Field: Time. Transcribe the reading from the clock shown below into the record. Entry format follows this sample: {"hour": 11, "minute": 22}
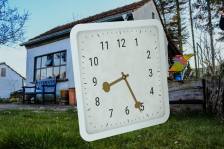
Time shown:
{"hour": 8, "minute": 26}
